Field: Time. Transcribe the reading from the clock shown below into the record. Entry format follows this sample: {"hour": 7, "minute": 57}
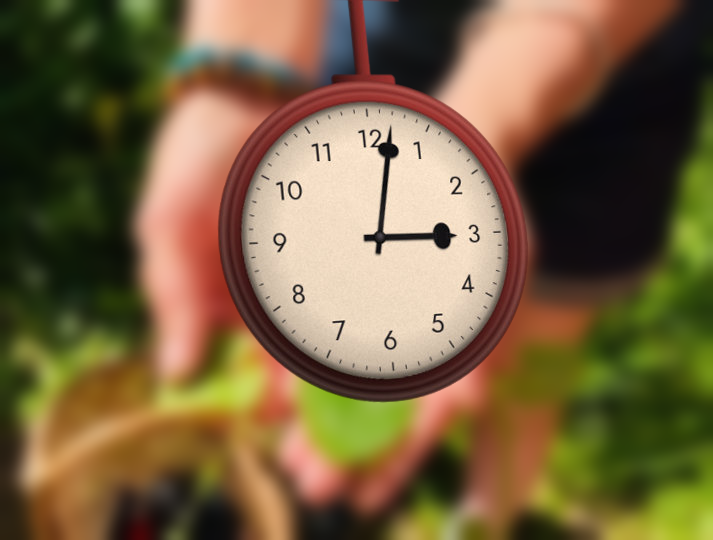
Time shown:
{"hour": 3, "minute": 2}
